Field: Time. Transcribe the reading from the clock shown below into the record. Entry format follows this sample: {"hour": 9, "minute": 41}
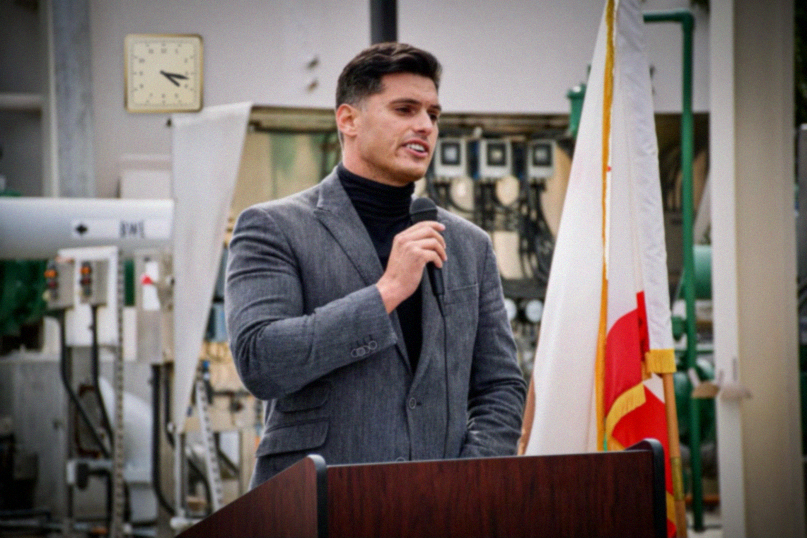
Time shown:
{"hour": 4, "minute": 17}
